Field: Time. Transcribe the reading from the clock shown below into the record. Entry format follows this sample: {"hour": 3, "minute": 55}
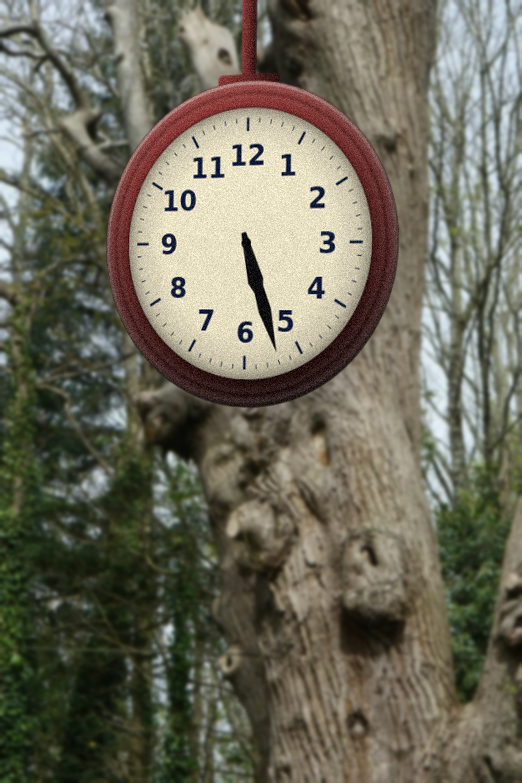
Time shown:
{"hour": 5, "minute": 27}
